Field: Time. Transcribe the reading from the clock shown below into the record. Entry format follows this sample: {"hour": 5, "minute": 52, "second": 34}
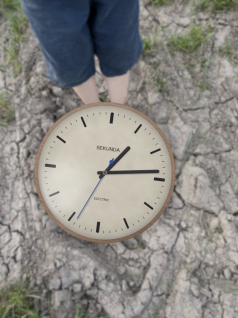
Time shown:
{"hour": 1, "minute": 13, "second": 34}
